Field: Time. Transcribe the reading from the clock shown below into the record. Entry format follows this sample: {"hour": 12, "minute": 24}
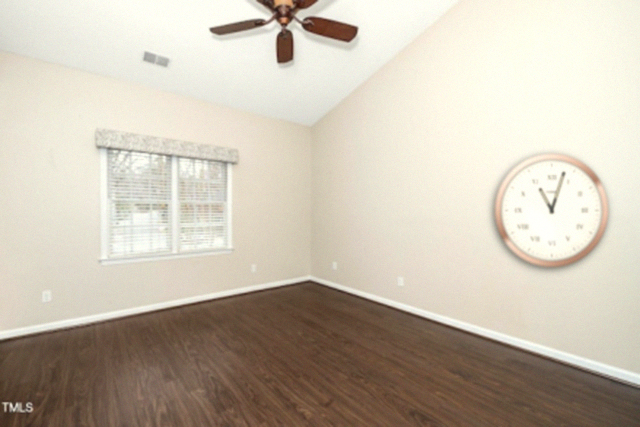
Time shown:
{"hour": 11, "minute": 3}
